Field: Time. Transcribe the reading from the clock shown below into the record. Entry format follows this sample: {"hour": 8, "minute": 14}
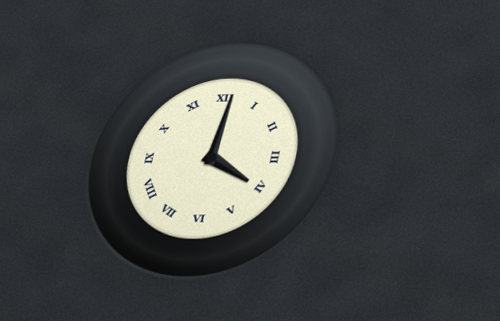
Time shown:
{"hour": 4, "minute": 1}
